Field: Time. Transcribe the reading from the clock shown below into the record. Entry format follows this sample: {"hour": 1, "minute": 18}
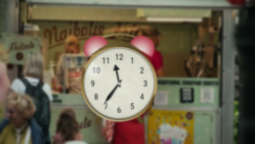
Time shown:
{"hour": 11, "minute": 36}
